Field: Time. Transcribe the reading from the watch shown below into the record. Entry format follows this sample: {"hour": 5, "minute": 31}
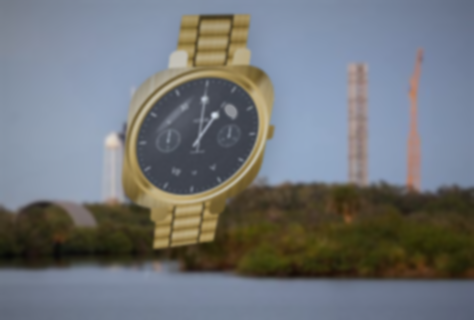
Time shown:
{"hour": 1, "minute": 0}
